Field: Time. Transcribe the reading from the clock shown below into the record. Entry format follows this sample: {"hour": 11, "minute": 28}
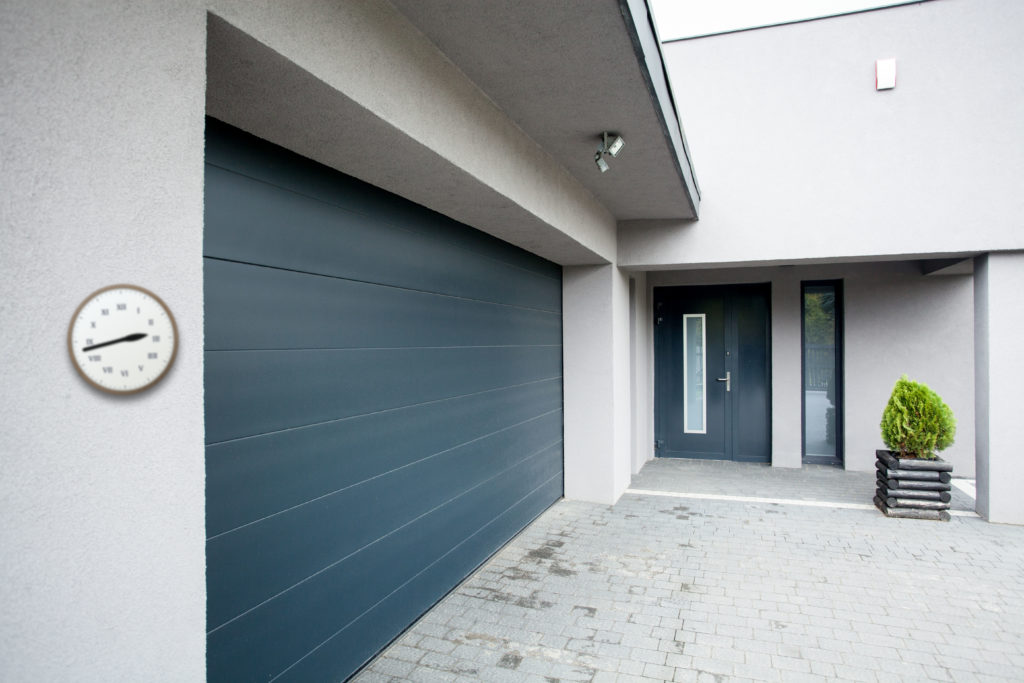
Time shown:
{"hour": 2, "minute": 43}
